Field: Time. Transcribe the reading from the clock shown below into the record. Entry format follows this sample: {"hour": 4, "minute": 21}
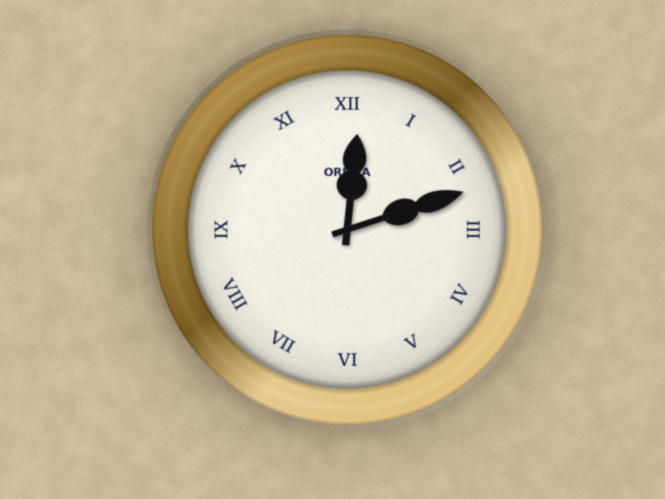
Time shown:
{"hour": 12, "minute": 12}
